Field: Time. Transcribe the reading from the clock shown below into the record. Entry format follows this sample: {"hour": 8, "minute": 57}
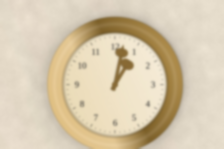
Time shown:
{"hour": 1, "minute": 2}
